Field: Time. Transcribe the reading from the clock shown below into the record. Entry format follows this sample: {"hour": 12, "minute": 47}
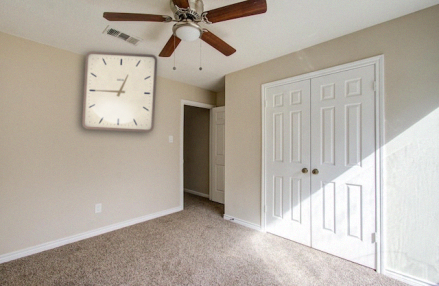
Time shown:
{"hour": 12, "minute": 45}
